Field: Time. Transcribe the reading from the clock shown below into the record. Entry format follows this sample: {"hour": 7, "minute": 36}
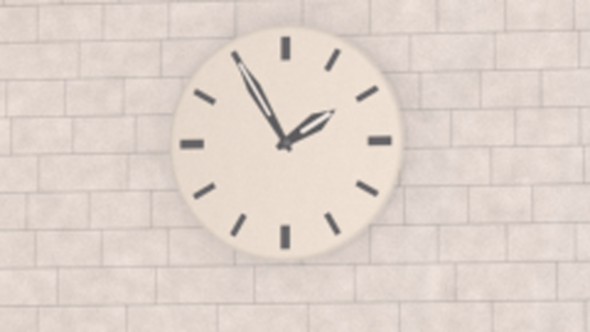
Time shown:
{"hour": 1, "minute": 55}
